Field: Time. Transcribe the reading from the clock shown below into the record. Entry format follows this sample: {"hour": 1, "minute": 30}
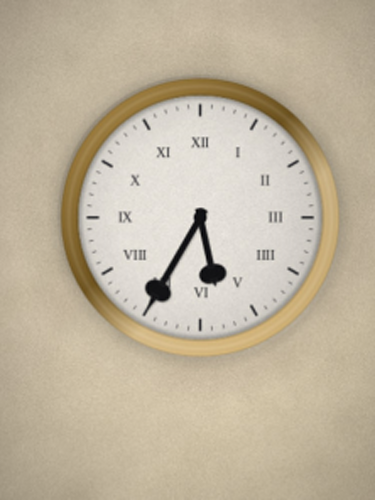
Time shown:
{"hour": 5, "minute": 35}
